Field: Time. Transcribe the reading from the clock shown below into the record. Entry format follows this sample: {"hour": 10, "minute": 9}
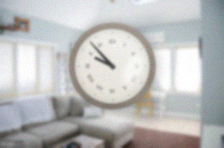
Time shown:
{"hour": 9, "minute": 53}
